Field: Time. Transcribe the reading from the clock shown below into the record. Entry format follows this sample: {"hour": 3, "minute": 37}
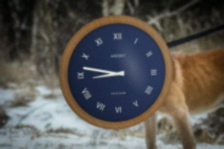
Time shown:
{"hour": 8, "minute": 47}
